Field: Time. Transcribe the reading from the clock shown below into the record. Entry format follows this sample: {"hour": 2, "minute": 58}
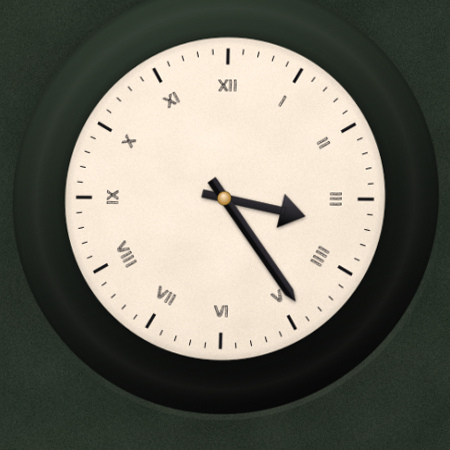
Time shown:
{"hour": 3, "minute": 24}
